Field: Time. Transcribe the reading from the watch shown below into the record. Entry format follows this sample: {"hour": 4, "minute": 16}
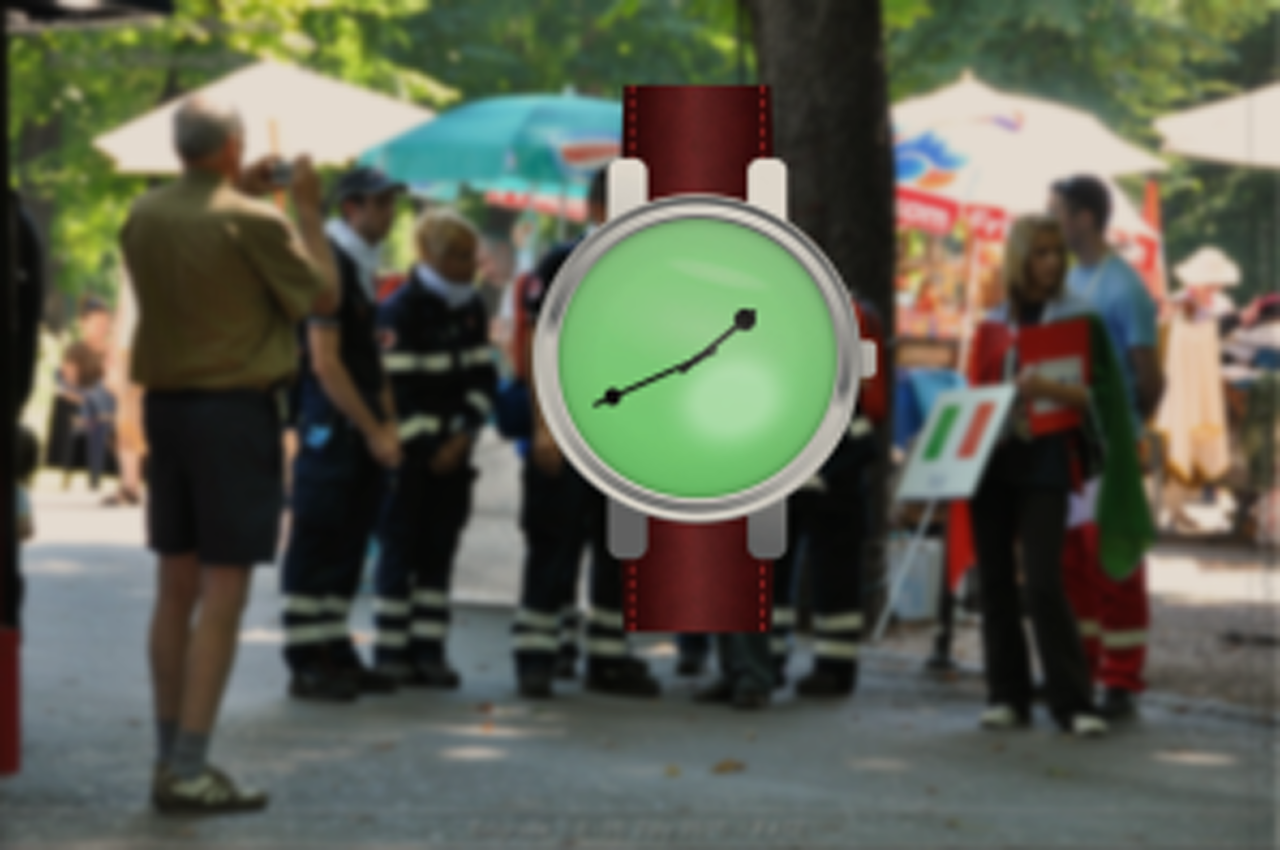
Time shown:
{"hour": 1, "minute": 41}
